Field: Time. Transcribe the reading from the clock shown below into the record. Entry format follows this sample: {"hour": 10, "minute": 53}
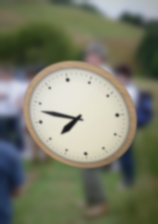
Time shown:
{"hour": 7, "minute": 48}
